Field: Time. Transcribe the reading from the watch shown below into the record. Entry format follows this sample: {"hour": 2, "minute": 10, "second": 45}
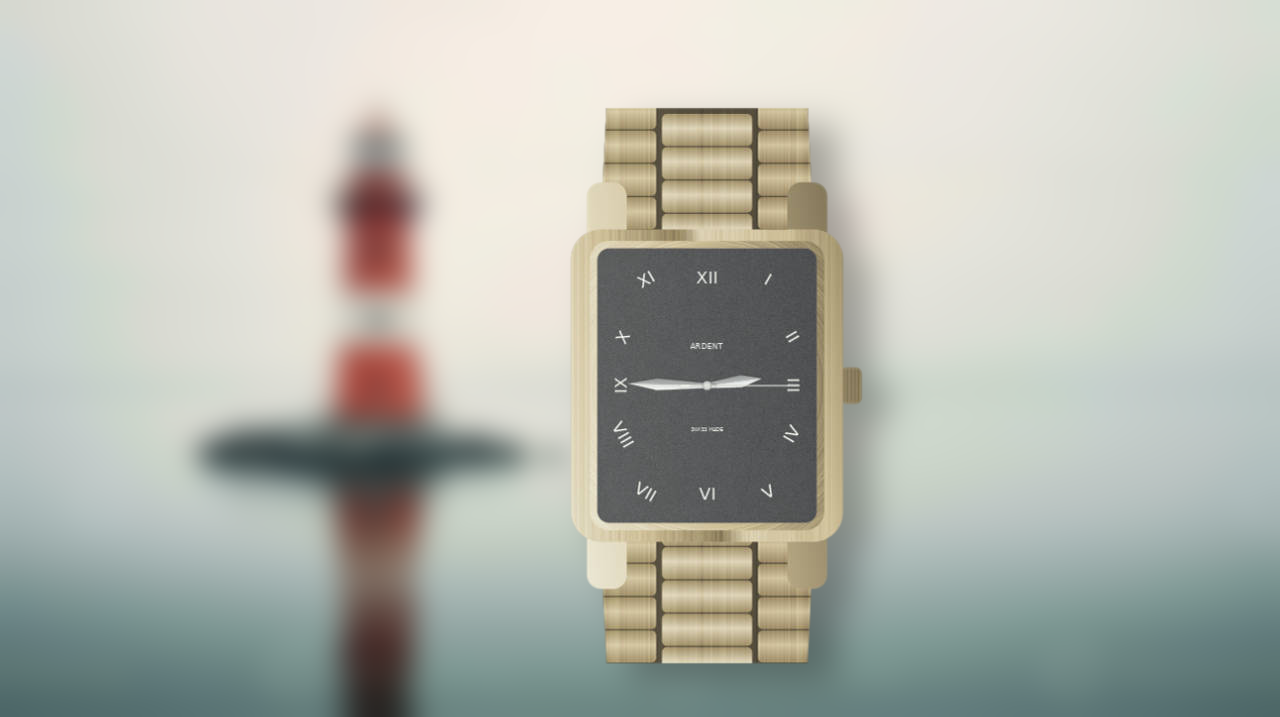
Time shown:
{"hour": 2, "minute": 45, "second": 15}
